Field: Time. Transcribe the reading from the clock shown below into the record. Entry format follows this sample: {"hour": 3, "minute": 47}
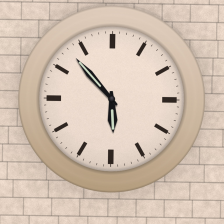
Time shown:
{"hour": 5, "minute": 53}
